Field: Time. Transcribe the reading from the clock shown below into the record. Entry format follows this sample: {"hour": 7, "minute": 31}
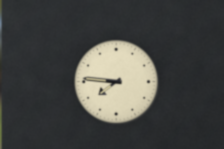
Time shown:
{"hour": 7, "minute": 46}
